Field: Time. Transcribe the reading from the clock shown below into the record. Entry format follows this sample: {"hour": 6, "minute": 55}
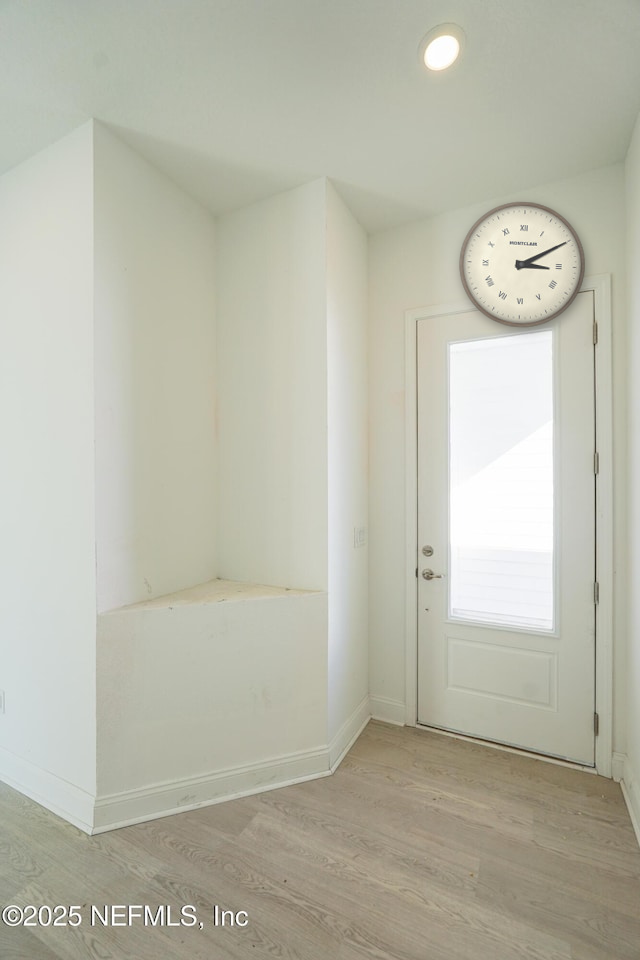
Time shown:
{"hour": 3, "minute": 10}
